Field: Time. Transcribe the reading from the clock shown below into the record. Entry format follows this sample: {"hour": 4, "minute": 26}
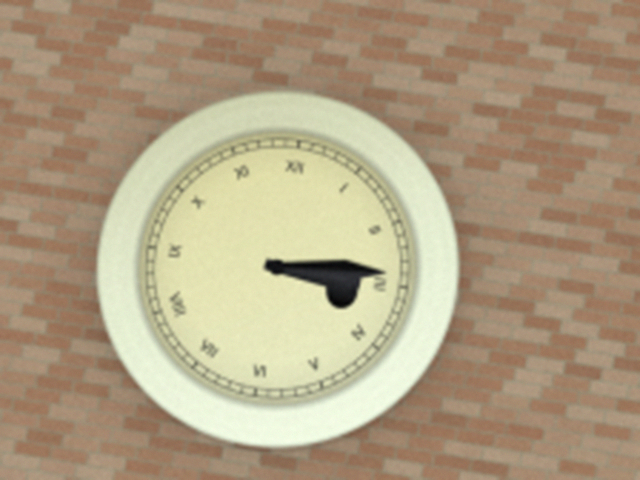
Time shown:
{"hour": 3, "minute": 14}
